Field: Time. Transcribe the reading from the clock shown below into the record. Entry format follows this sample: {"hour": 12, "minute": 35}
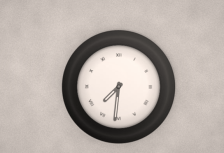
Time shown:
{"hour": 7, "minute": 31}
